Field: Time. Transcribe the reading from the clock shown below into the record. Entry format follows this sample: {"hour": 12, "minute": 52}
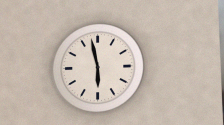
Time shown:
{"hour": 5, "minute": 58}
